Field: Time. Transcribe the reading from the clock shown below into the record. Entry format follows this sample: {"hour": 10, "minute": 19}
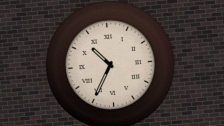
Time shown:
{"hour": 10, "minute": 35}
